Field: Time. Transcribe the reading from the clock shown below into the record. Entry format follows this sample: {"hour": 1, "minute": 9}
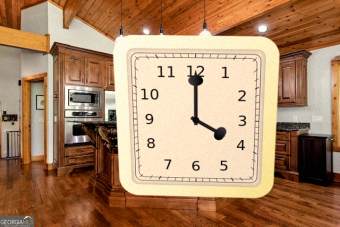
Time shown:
{"hour": 4, "minute": 0}
